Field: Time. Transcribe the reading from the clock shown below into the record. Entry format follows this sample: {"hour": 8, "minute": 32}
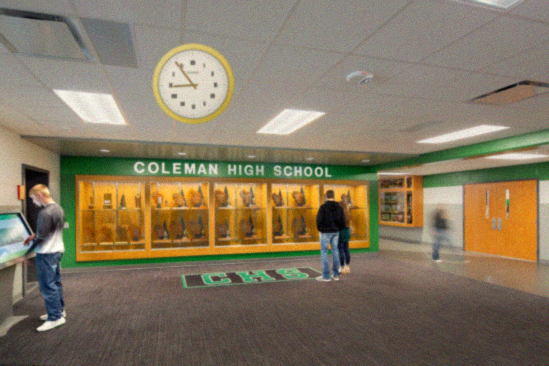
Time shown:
{"hour": 8, "minute": 54}
